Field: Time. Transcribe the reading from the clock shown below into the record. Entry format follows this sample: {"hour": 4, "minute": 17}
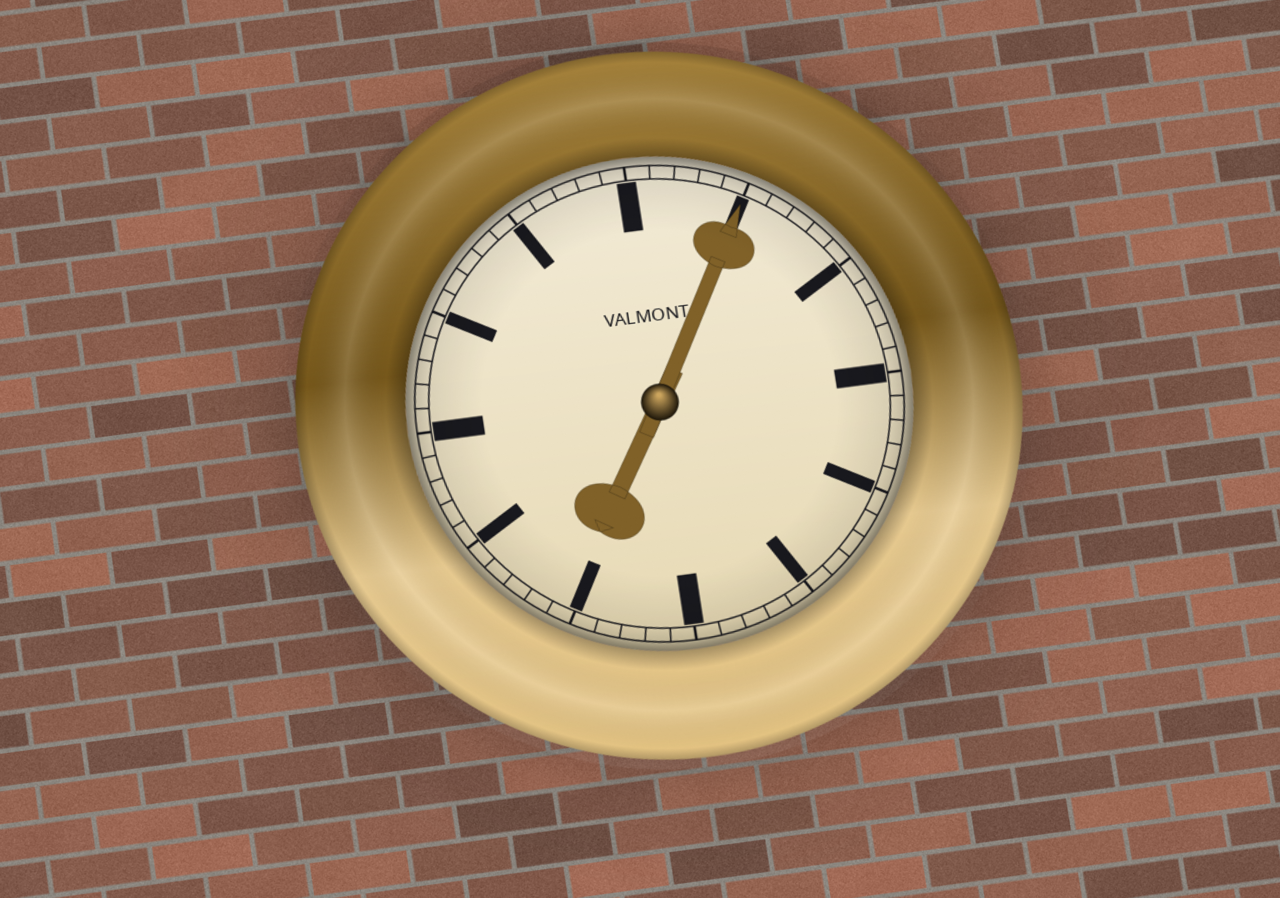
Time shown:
{"hour": 7, "minute": 5}
